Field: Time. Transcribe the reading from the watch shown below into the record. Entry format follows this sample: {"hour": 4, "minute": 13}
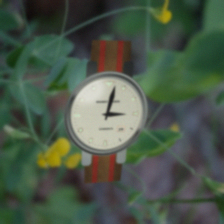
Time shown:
{"hour": 3, "minute": 2}
